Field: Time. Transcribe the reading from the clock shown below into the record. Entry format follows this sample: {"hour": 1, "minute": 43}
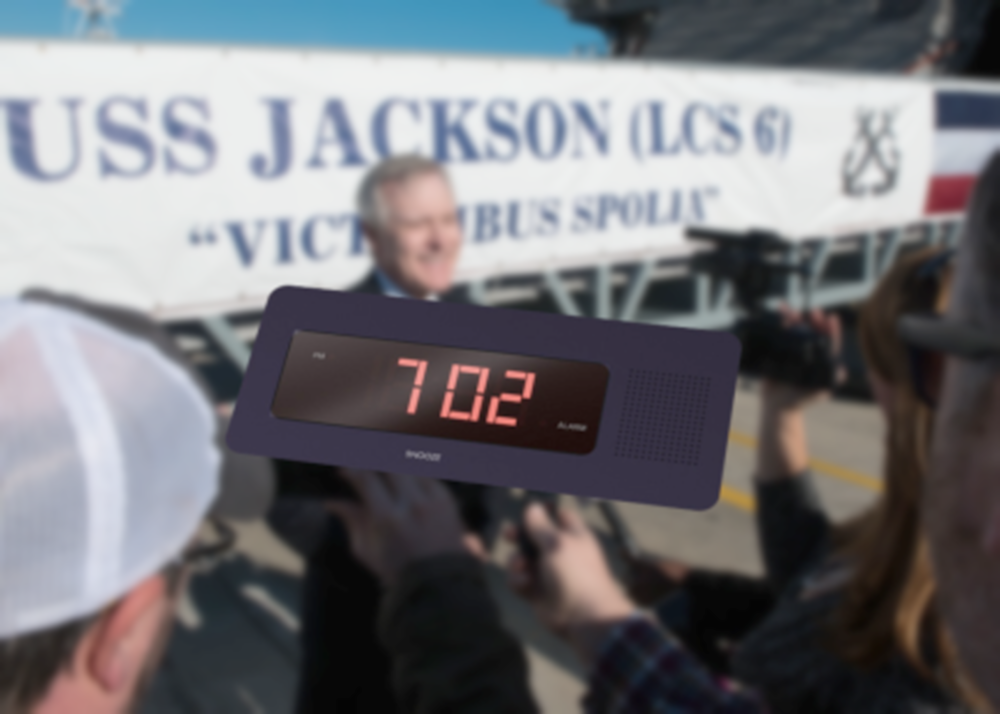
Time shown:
{"hour": 7, "minute": 2}
